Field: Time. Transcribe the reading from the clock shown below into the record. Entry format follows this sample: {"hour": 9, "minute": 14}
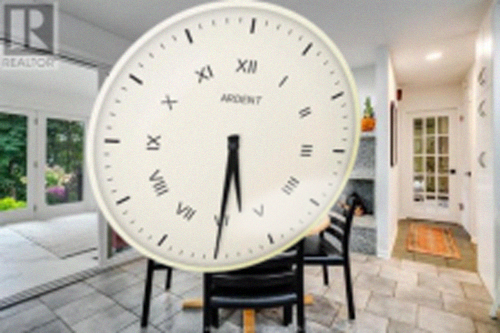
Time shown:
{"hour": 5, "minute": 30}
